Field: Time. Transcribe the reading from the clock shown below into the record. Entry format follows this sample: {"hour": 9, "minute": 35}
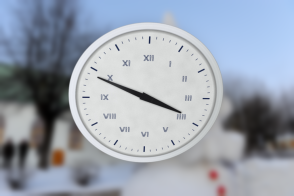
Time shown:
{"hour": 3, "minute": 49}
